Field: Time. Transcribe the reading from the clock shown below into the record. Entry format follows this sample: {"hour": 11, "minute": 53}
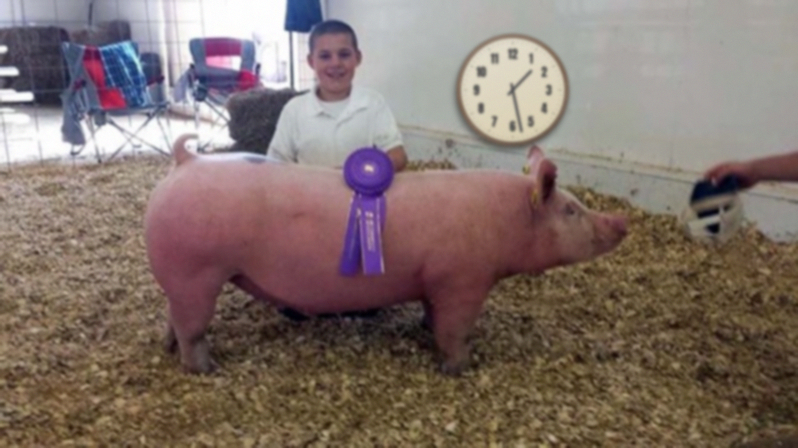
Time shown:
{"hour": 1, "minute": 28}
